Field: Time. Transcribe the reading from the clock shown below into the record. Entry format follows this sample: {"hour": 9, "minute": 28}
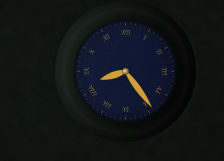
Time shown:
{"hour": 8, "minute": 24}
